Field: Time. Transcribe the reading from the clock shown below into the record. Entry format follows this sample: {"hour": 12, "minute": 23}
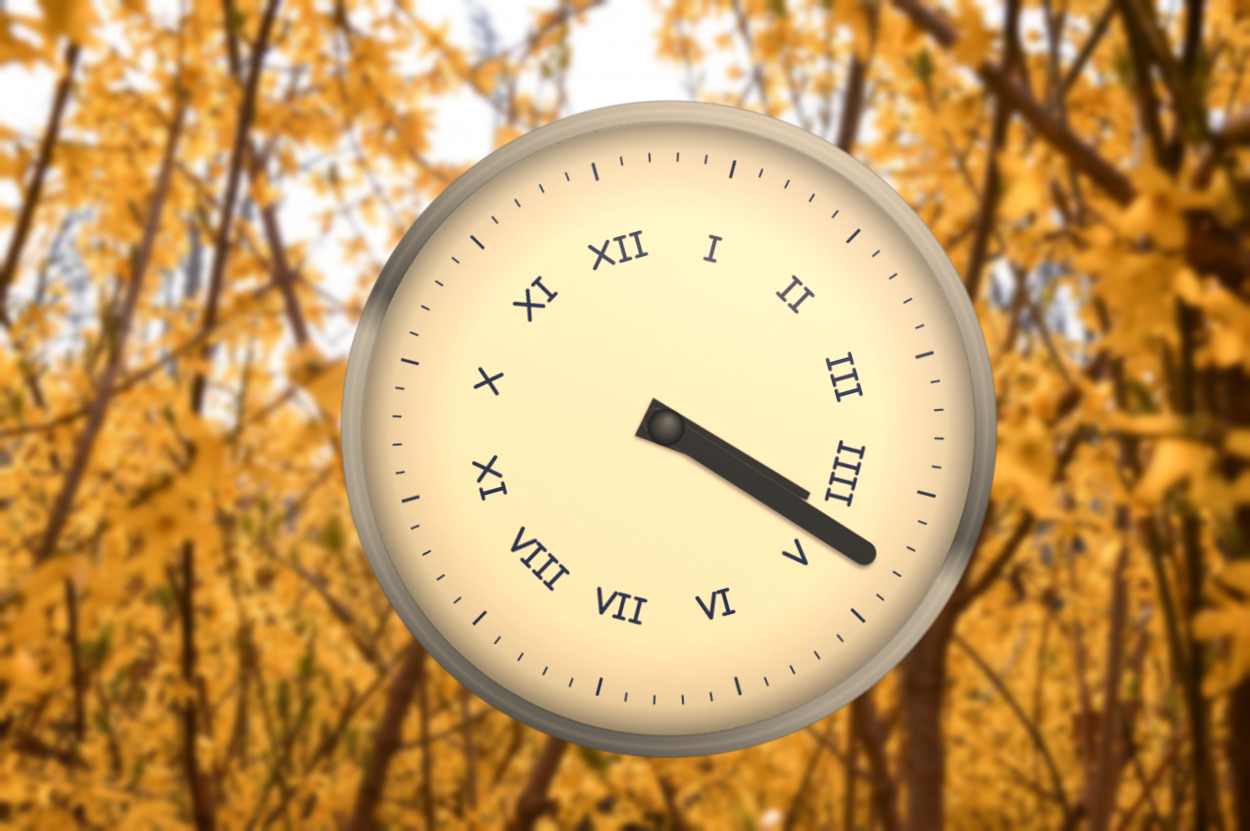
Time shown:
{"hour": 4, "minute": 23}
